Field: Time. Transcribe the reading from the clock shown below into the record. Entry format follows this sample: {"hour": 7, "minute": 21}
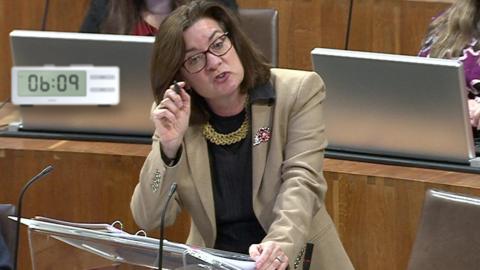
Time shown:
{"hour": 6, "minute": 9}
